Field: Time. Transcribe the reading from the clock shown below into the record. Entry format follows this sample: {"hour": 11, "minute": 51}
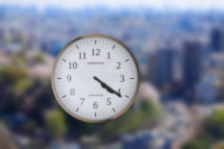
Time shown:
{"hour": 4, "minute": 21}
